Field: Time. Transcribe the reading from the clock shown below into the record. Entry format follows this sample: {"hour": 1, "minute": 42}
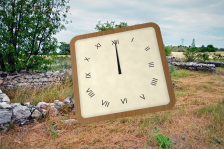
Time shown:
{"hour": 12, "minute": 0}
